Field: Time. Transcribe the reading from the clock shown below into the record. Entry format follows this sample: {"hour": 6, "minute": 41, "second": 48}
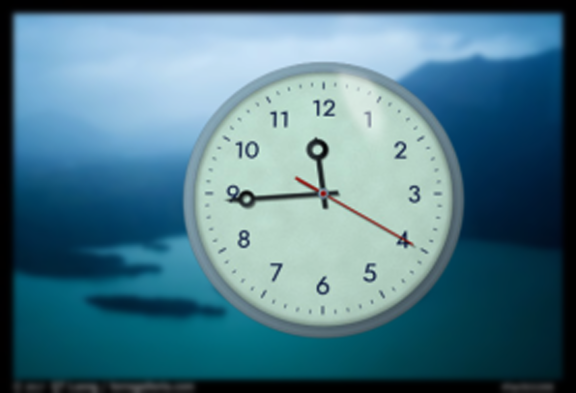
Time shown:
{"hour": 11, "minute": 44, "second": 20}
